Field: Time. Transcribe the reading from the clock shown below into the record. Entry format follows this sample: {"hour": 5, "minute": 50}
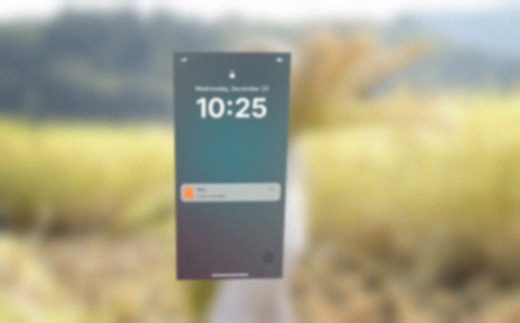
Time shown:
{"hour": 10, "minute": 25}
